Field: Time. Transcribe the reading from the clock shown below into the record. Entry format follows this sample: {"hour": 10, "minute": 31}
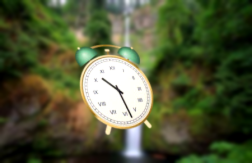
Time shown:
{"hour": 10, "minute": 28}
